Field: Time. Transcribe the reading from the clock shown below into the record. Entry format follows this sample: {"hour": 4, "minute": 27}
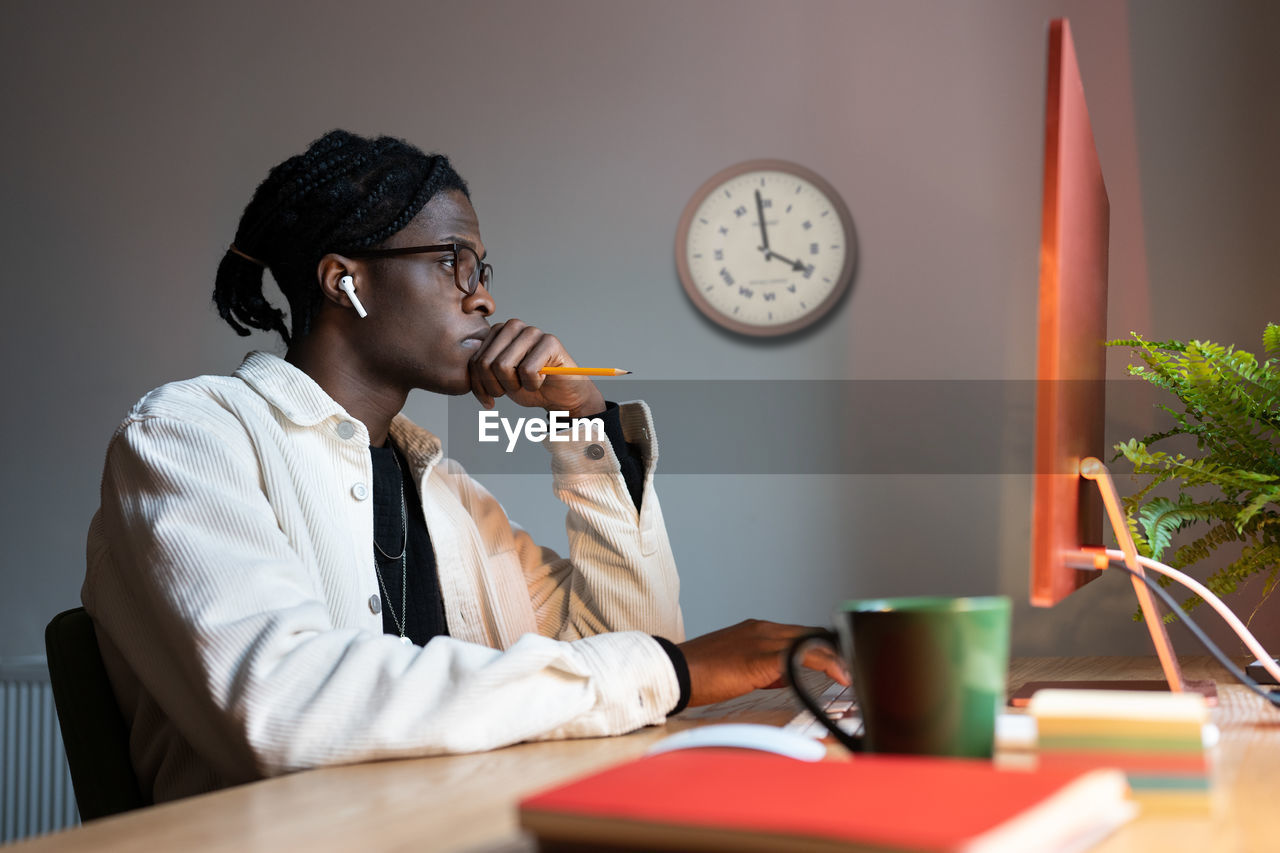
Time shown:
{"hour": 3, "minute": 59}
